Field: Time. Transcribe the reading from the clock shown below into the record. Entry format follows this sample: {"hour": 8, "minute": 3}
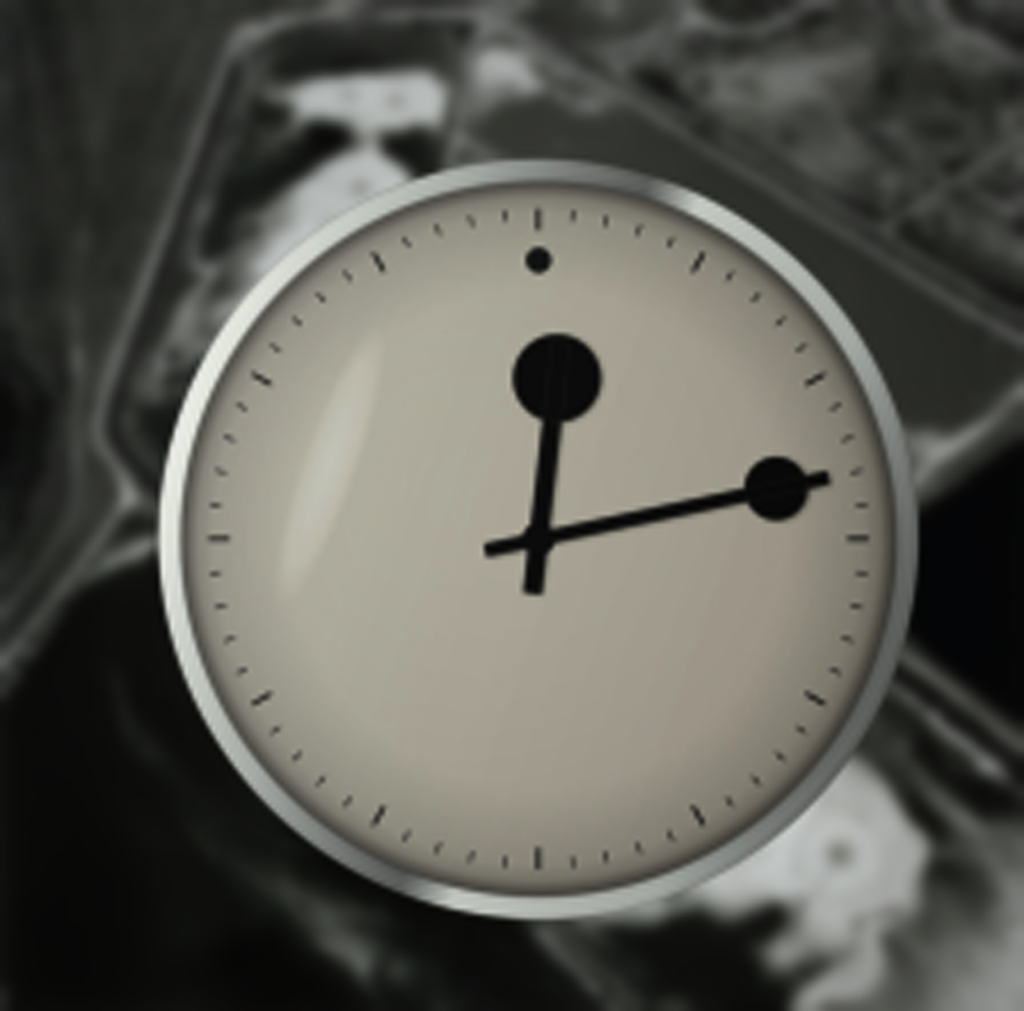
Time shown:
{"hour": 12, "minute": 13}
